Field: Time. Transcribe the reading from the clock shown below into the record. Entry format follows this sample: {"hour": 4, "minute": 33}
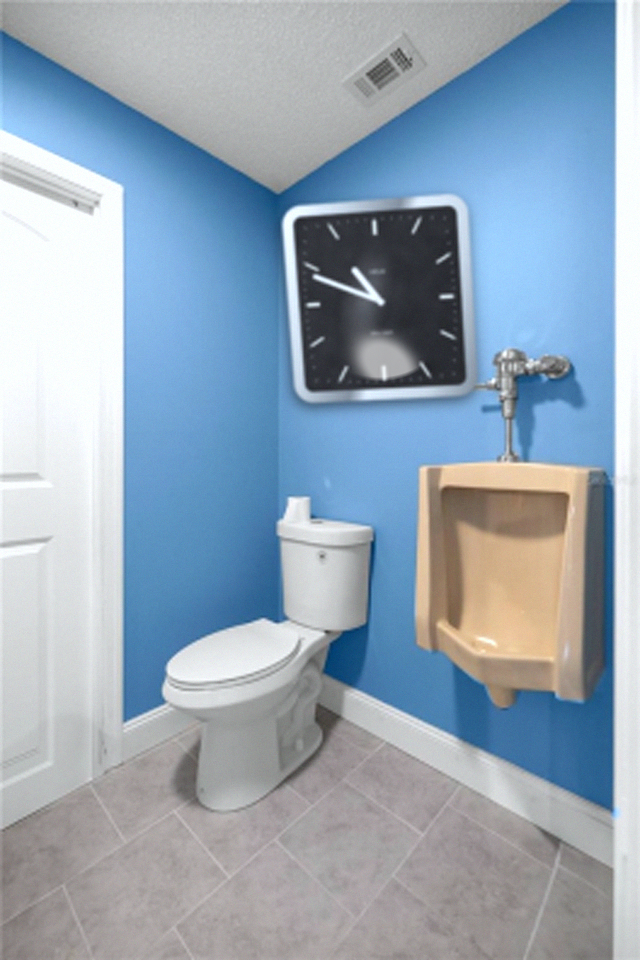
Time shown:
{"hour": 10, "minute": 49}
